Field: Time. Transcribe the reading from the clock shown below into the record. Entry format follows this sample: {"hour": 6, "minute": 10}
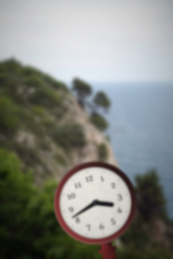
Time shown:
{"hour": 3, "minute": 42}
